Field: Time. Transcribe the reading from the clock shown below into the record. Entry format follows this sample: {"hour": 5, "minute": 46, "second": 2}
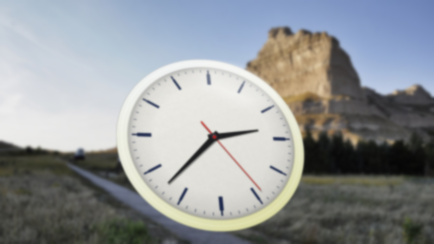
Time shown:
{"hour": 2, "minute": 37, "second": 24}
